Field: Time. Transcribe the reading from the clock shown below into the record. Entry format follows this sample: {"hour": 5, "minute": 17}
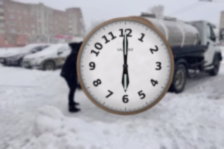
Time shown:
{"hour": 6, "minute": 0}
